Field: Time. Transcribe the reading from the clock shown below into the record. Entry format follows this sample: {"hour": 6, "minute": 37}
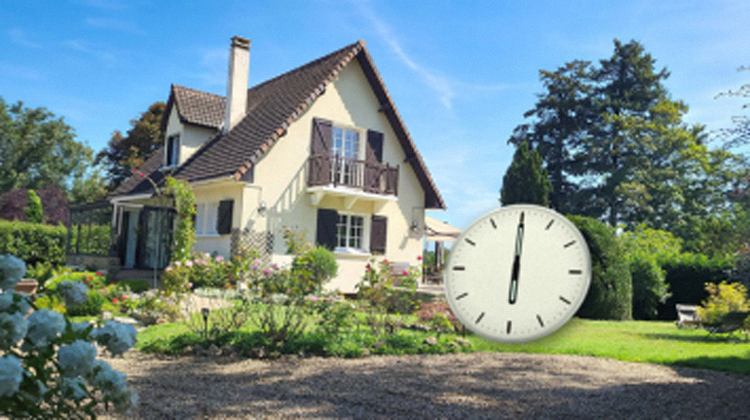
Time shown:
{"hour": 6, "minute": 0}
